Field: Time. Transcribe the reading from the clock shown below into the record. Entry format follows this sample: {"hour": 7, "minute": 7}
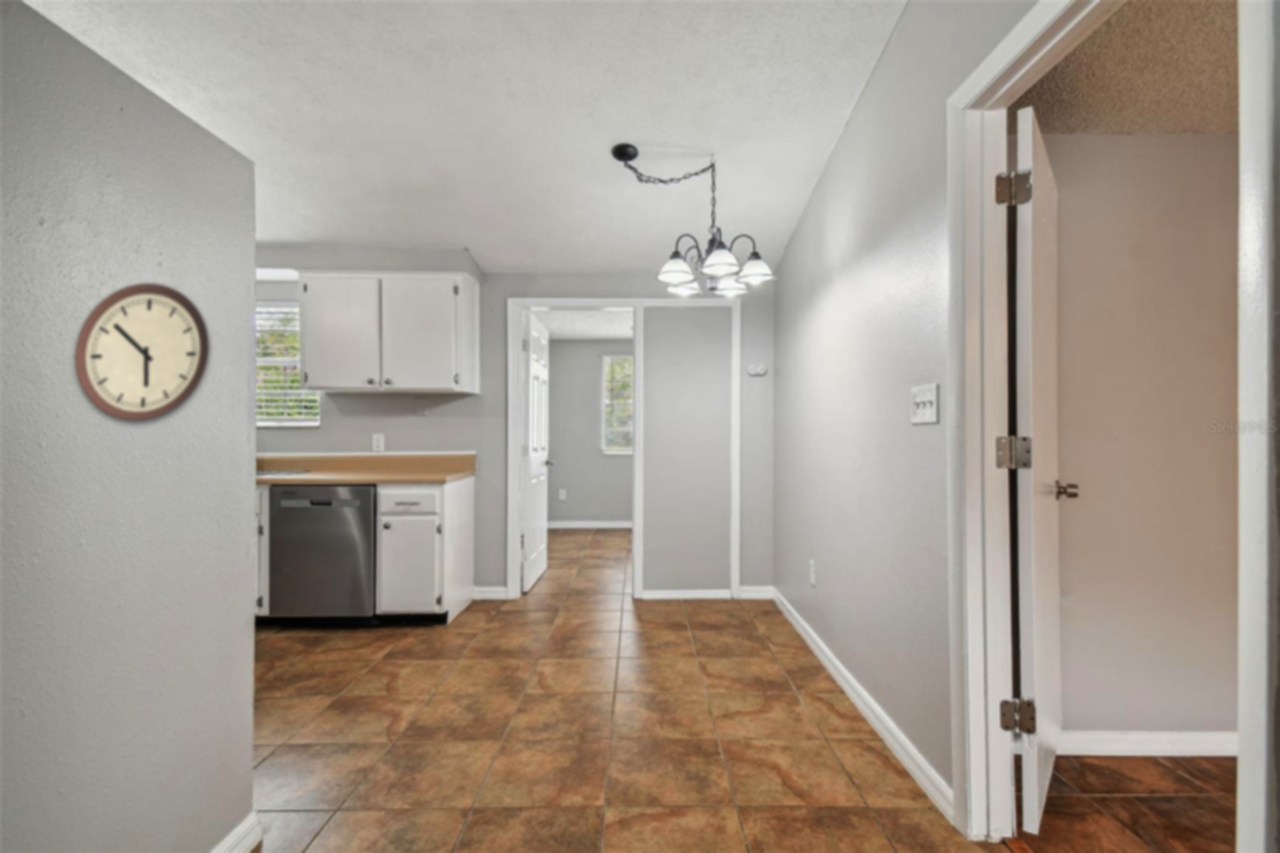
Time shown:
{"hour": 5, "minute": 52}
